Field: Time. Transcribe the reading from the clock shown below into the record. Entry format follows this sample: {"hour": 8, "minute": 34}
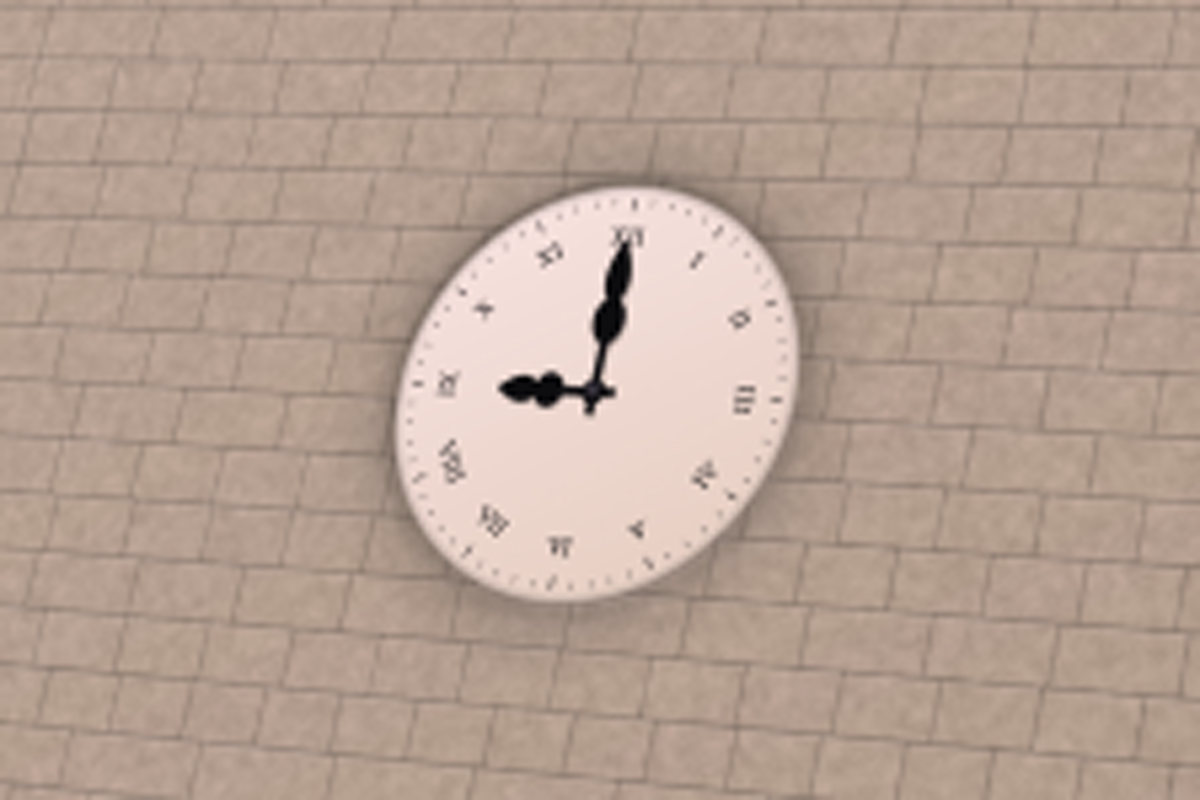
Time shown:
{"hour": 9, "minute": 0}
